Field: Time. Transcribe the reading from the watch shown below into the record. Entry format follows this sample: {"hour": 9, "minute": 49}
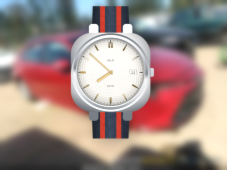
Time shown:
{"hour": 7, "minute": 52}
